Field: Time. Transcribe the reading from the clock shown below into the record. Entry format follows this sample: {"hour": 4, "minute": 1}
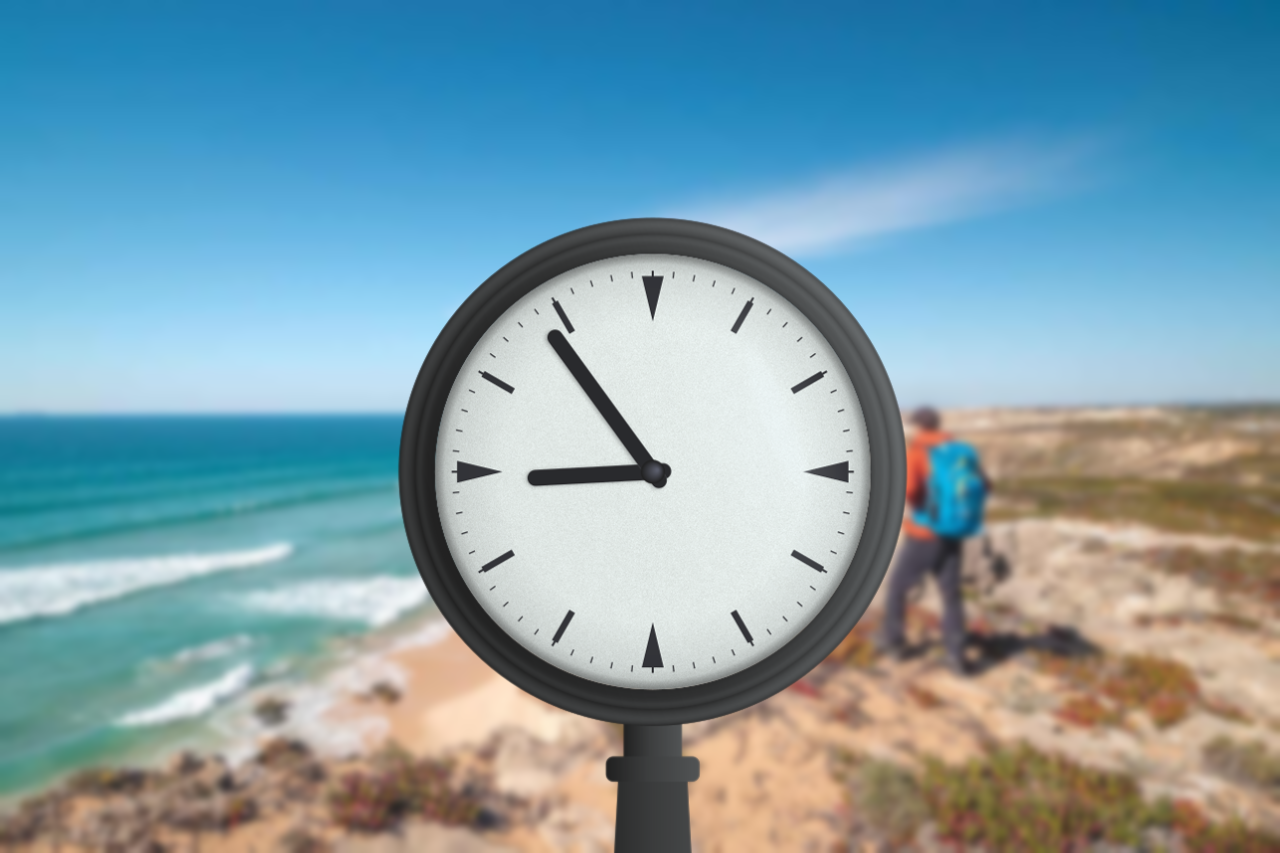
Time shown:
{"hour": 8, "minute": 54}
